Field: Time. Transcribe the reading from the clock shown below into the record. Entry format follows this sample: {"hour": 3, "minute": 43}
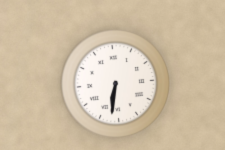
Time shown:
{"hour": 6, "minute": 32}
